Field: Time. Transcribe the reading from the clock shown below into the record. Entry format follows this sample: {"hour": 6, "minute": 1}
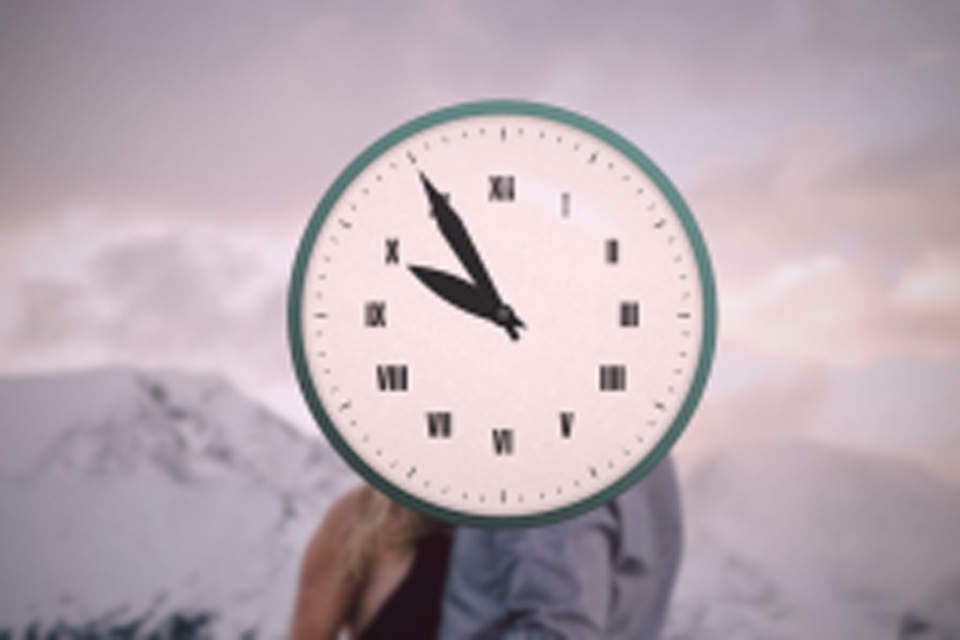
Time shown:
{"hour": 9, "minute": 55}
